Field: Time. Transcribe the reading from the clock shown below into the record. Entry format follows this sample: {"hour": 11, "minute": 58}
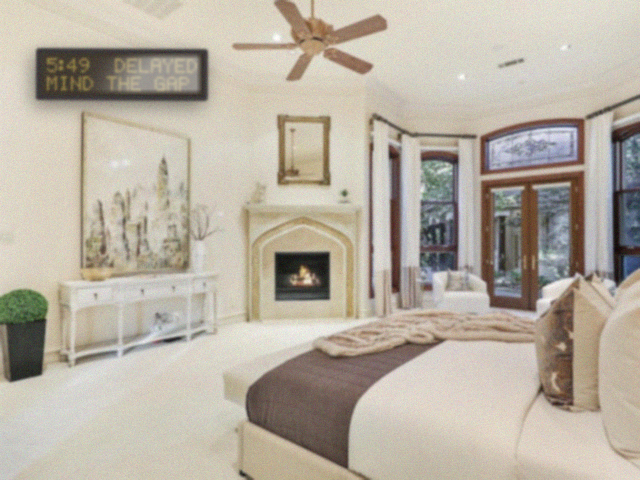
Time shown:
{"hour": 5, "minute": 49}
